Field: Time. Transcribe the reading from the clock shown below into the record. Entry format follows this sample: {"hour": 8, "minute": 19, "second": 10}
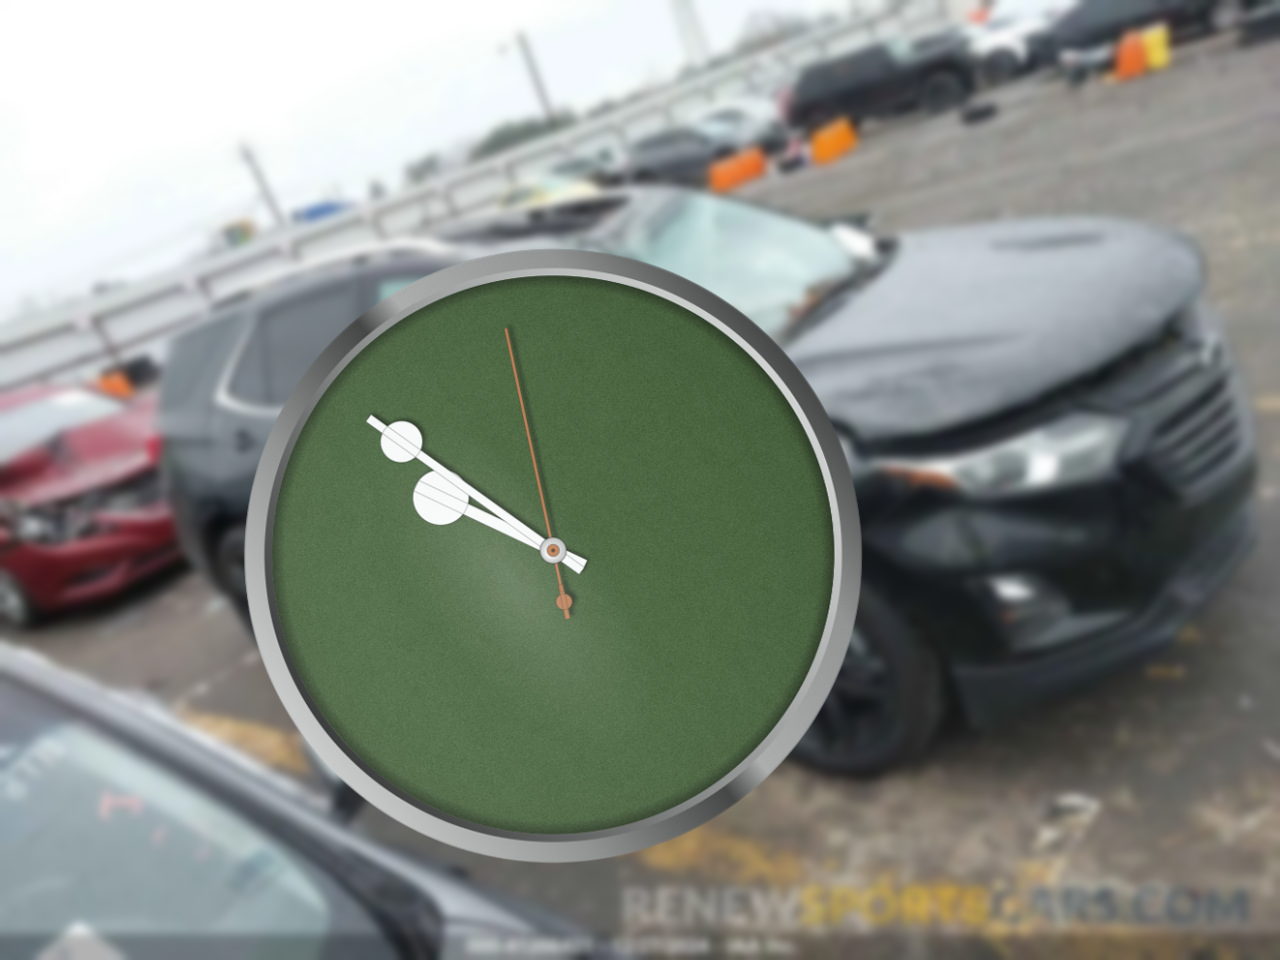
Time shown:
{"hour": 9, "minute": 50, "second": 58}
